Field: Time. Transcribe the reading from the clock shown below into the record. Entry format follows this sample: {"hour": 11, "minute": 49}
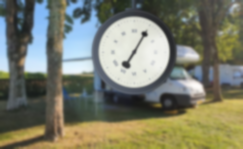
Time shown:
{"hour": 7, "minute": 5}
